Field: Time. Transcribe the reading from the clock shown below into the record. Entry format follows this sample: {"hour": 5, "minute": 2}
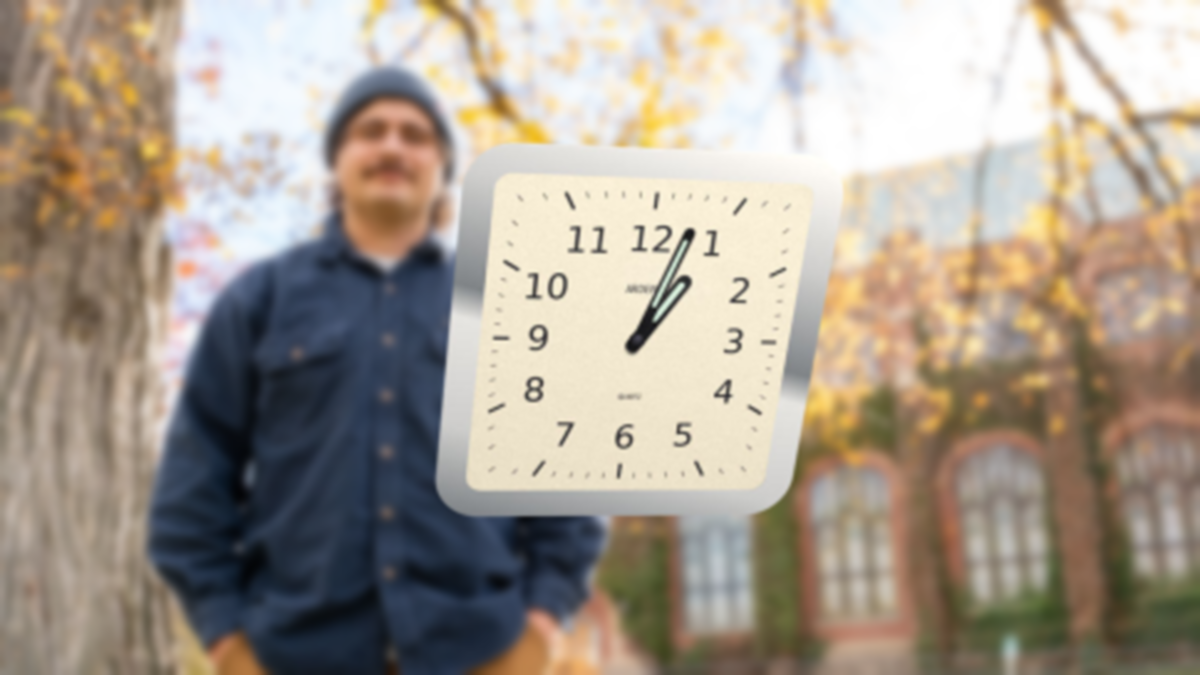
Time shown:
{"hour": 1, "minute": 3}
